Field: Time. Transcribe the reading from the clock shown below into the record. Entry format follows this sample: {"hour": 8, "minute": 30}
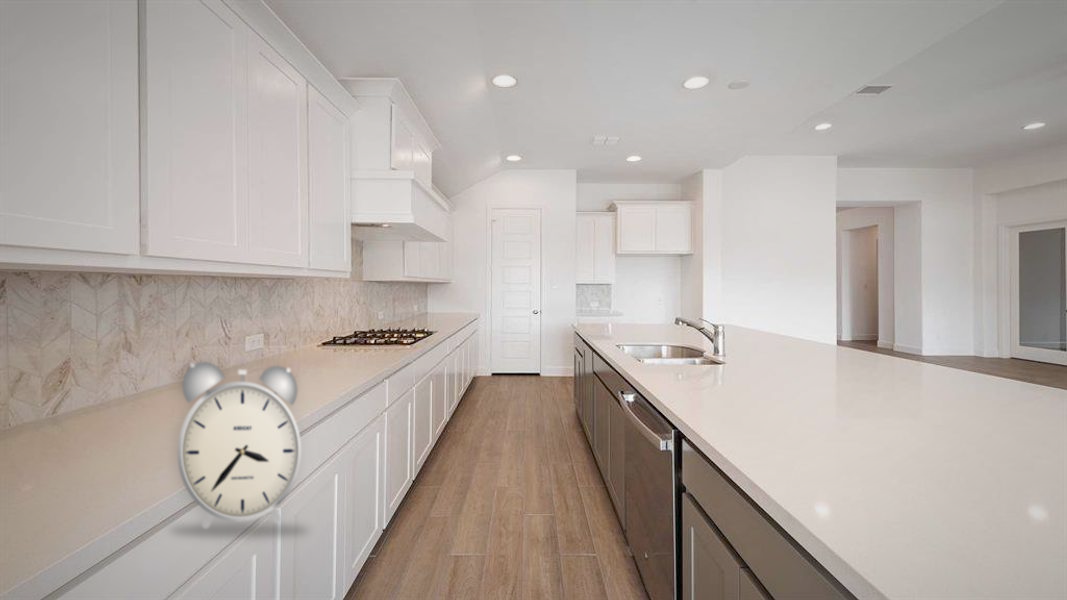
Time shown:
{"hour": 3, "minute": 37}
